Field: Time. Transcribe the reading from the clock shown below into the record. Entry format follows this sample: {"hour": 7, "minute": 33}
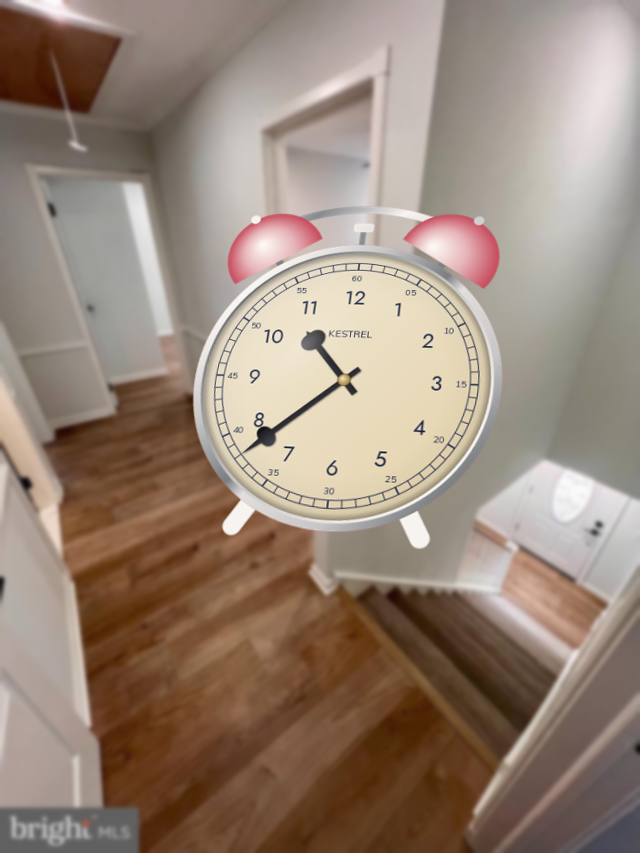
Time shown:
{"hour": 10, "minute": 38}
